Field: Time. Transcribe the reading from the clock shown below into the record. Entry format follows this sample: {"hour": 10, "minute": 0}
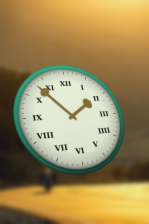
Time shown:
{"hour": 1, "minute": 53}
